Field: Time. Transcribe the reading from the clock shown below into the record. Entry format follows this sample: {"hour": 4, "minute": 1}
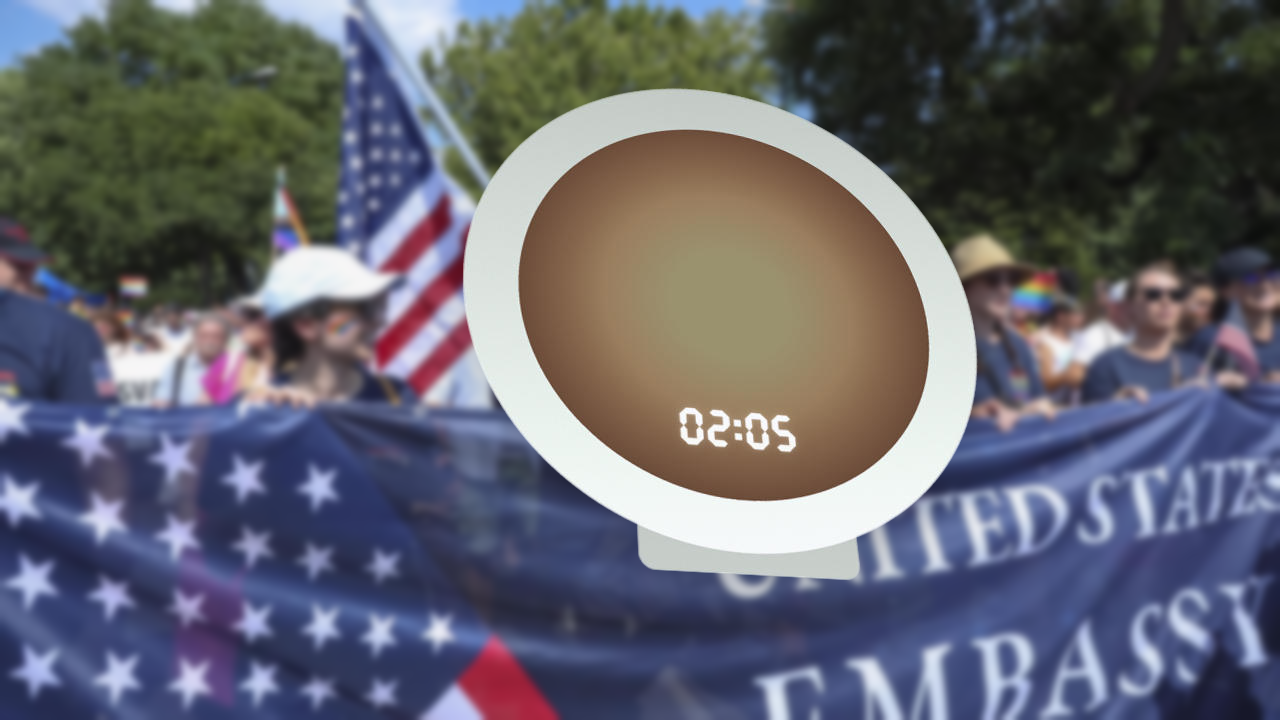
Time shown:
{"hour": 2, "minute": 5}
